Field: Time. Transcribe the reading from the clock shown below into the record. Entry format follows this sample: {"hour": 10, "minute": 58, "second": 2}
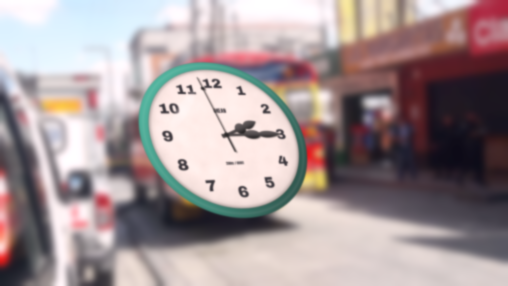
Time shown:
{"hour": 2, "minute": 14, "second": 58}
